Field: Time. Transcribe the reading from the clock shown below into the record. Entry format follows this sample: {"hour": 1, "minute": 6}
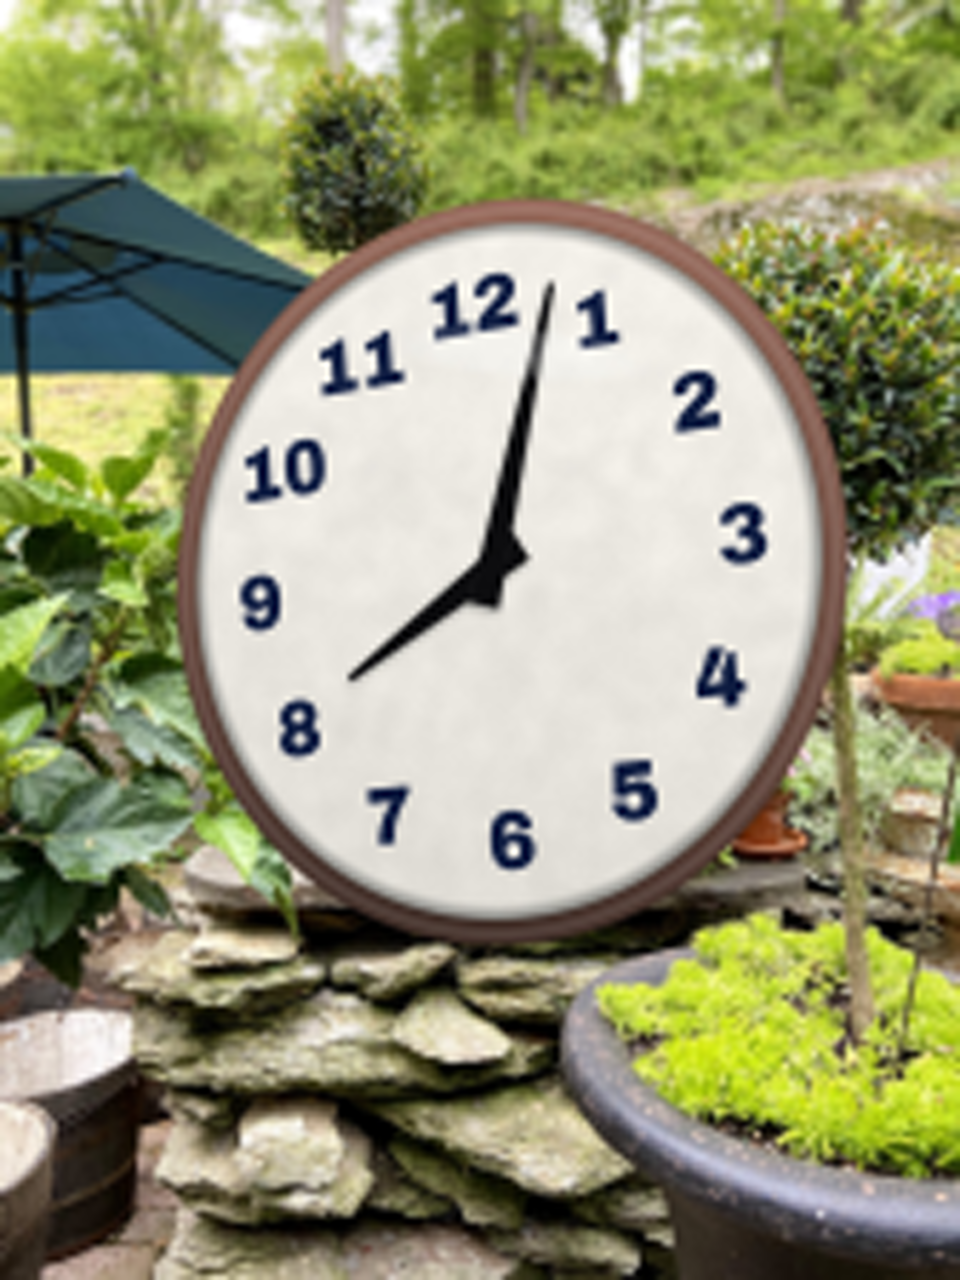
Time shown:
{"hour": 8, "minute": 3}
